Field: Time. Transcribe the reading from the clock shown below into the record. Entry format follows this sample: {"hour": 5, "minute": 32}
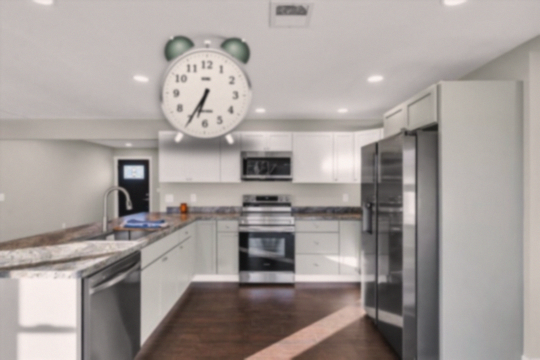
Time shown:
{"hour": 6, "minute": 35}
